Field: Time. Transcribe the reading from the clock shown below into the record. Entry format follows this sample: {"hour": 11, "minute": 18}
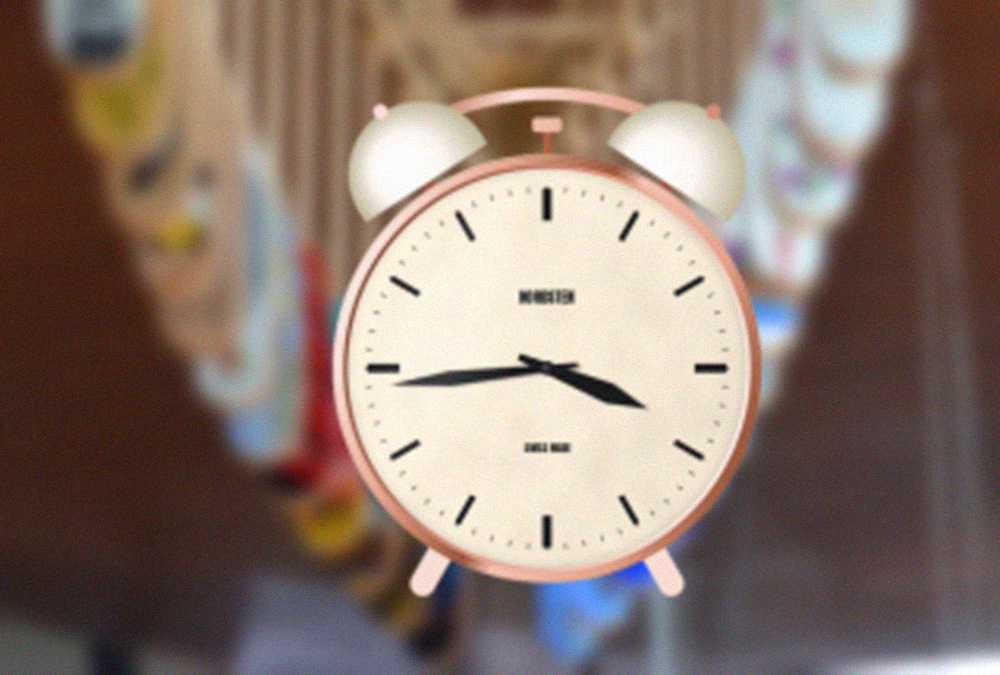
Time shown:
{"hour": 3, "minute": 44}
